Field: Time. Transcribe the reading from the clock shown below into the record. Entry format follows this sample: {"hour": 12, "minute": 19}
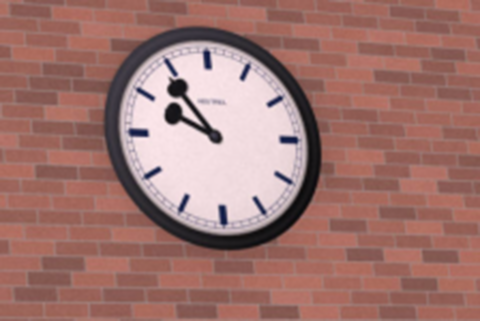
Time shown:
{"hour": 9, "minute": 54}
